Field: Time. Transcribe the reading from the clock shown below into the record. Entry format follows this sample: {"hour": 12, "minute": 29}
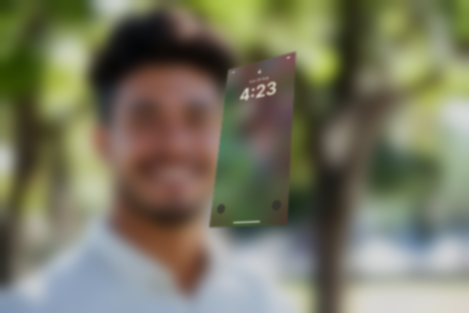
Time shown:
{"hour": 4, "minute": 23}
